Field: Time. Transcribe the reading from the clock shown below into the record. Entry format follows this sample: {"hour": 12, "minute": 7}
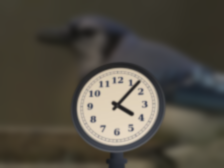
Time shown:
{"hour": 4, "minute": 7}
